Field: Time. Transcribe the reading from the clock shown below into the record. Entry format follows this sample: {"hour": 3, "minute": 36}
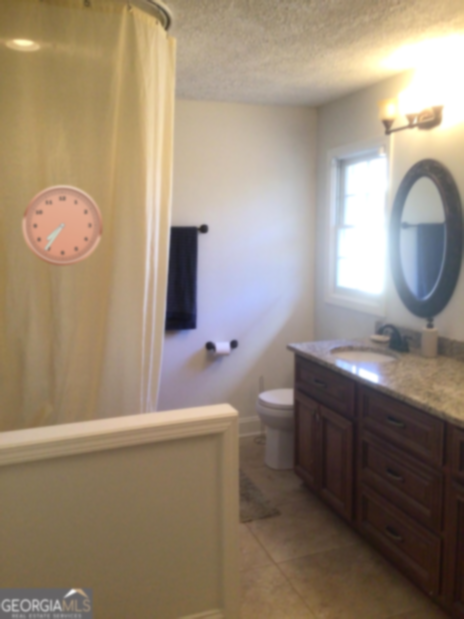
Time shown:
{"hour": 7, "minute": 36}
